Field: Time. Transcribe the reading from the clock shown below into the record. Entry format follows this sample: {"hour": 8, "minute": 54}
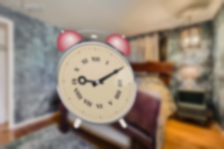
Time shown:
{"hour": 9, "minute": 10}
